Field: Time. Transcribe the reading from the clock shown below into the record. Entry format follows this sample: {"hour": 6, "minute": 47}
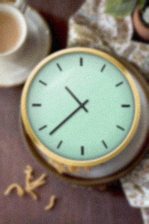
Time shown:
{"hour": 10, "minute": 38}
